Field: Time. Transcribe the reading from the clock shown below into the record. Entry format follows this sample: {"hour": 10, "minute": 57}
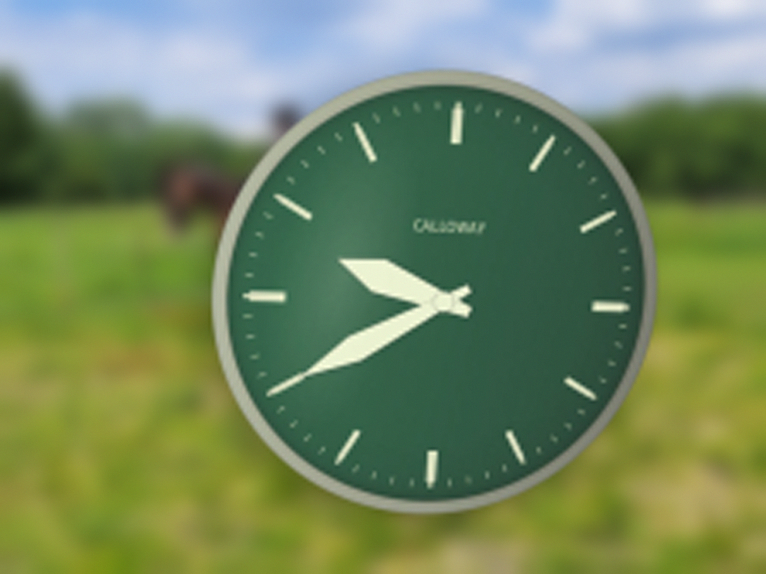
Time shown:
{"hour": 9, "minute": 40}
